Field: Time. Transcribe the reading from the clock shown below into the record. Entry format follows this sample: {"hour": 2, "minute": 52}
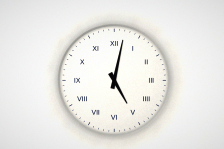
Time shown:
{"hour": 5, "minute": 2}
